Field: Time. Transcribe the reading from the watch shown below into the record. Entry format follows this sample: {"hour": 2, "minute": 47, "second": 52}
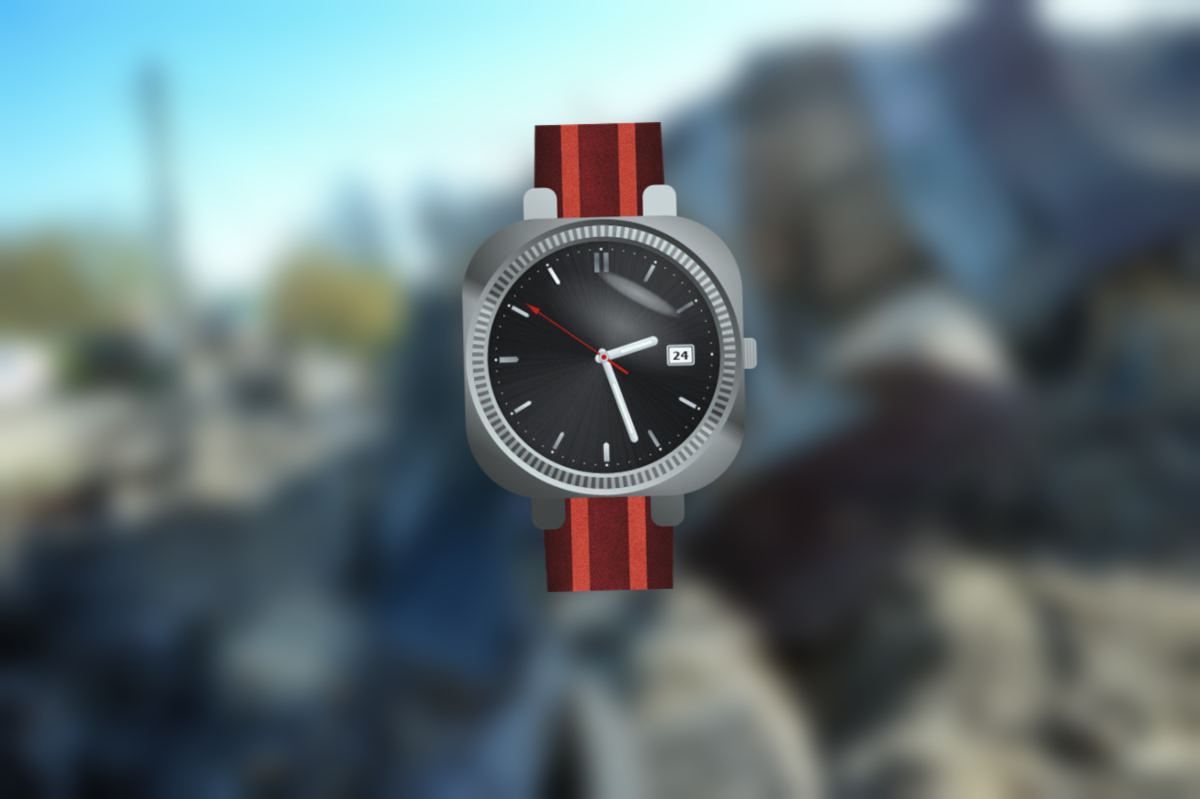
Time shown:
{"hour": 2, "minute": 26, "second": 51}
